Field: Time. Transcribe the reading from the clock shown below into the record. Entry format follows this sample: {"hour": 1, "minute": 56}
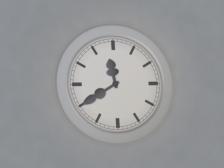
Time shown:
{"hour": 11, "minute": 40}
